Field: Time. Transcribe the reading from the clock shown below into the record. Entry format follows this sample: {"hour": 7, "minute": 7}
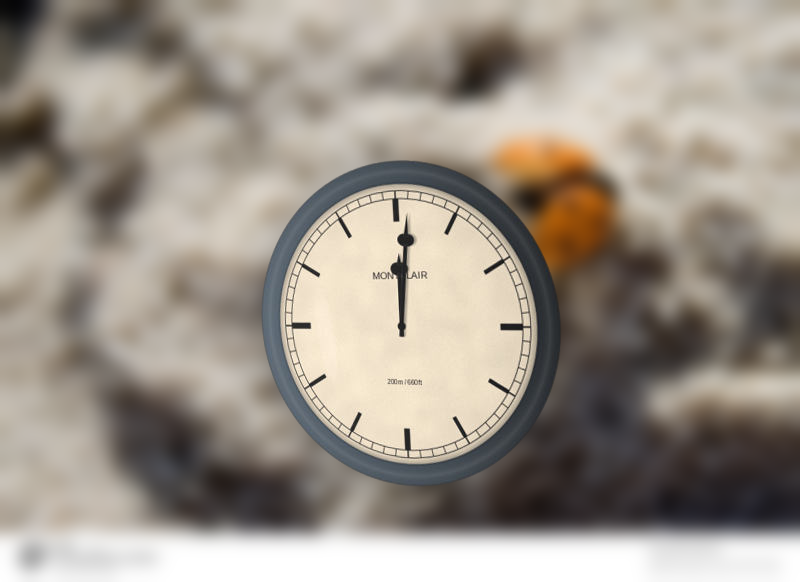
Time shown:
{"hour": 12, "minute": 1}
